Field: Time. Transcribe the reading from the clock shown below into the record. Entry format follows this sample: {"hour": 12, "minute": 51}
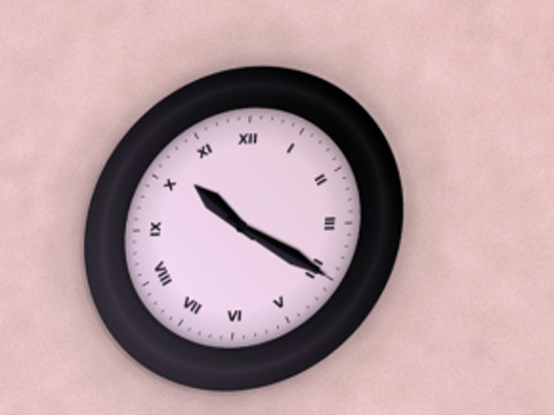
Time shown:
{"hour": 10, "minute": 20}
